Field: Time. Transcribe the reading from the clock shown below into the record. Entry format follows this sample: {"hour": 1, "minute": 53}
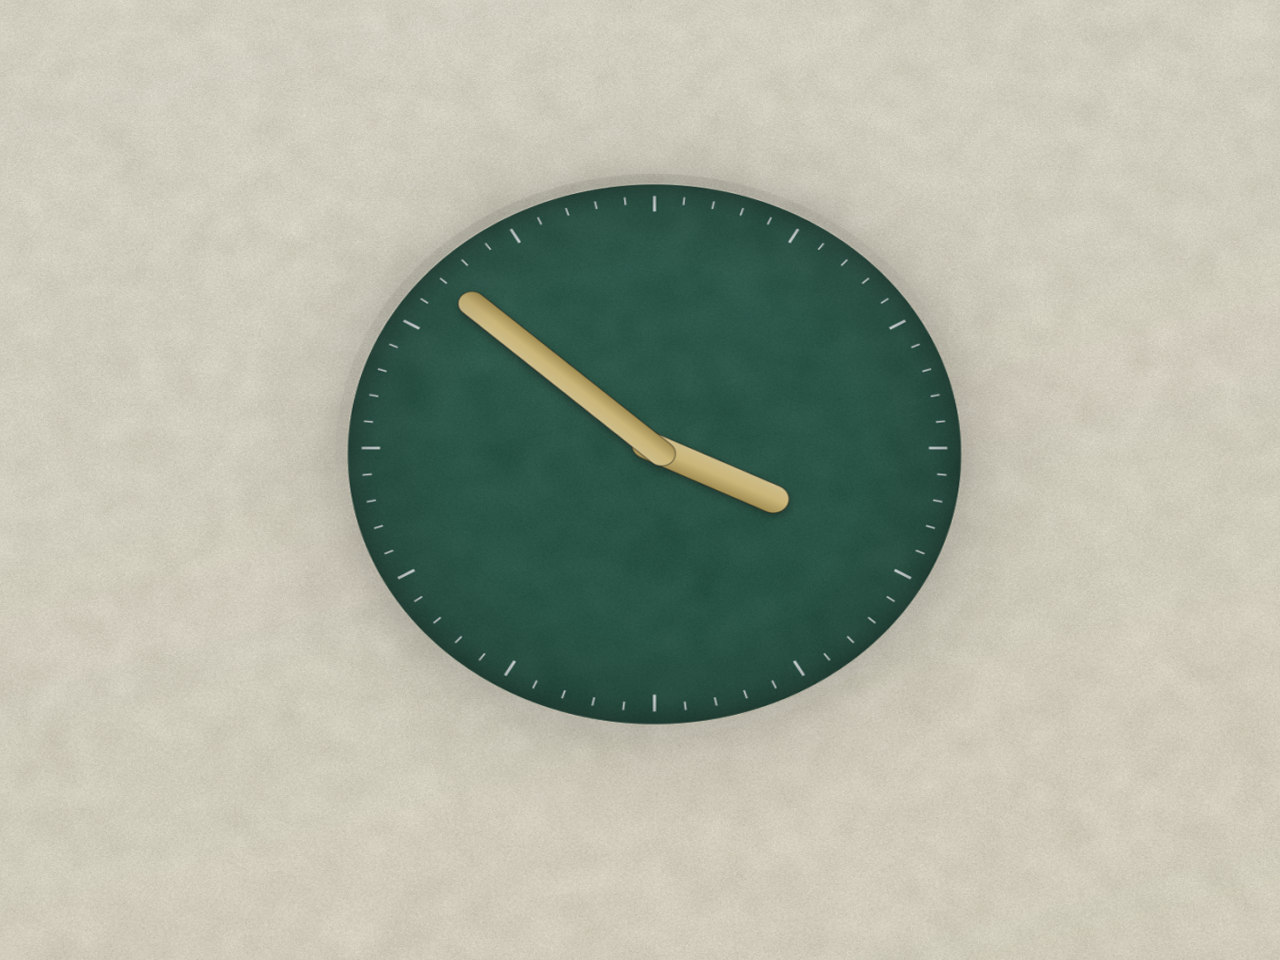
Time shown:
{"hour": 3, "minute": 52}
